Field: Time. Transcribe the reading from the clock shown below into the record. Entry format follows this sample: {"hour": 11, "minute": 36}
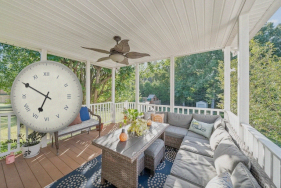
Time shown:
{"hour": 6, "minute": 50}
